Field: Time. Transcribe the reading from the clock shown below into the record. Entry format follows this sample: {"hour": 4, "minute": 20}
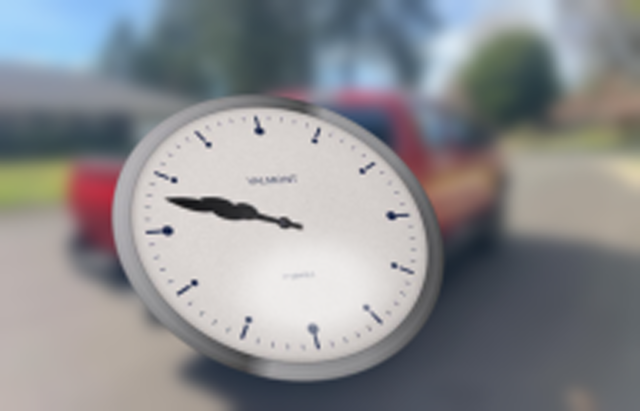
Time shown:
{"hour": 9, "minute": 48}
